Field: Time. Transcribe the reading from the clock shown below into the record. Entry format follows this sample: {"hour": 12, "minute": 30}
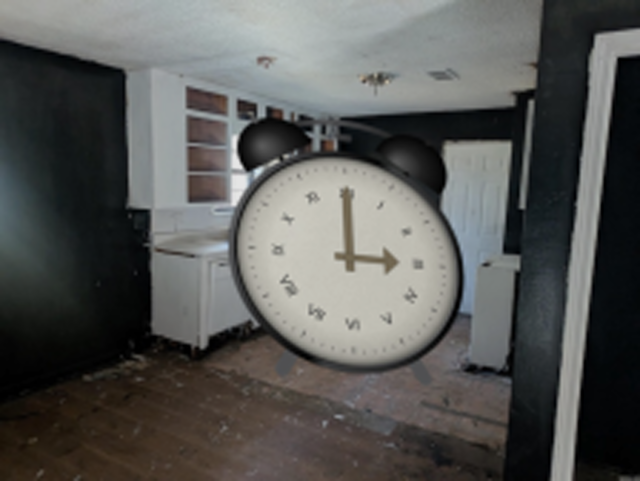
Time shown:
{"hour": 3, "minute": 0}
